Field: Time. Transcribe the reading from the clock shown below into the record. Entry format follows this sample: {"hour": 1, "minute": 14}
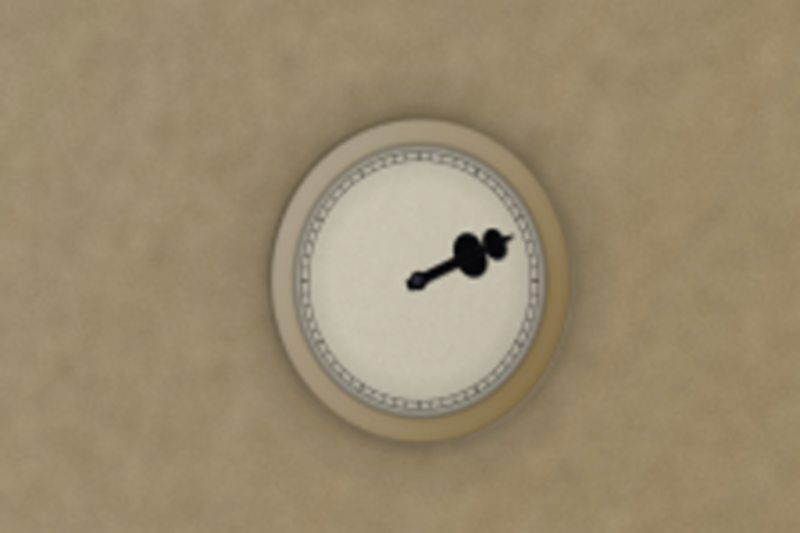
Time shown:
{"hour": 2, "minute": 11}
